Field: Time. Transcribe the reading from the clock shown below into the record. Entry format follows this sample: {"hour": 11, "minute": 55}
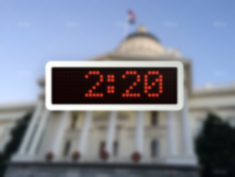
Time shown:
{"hour": 2, "minute": 20}
